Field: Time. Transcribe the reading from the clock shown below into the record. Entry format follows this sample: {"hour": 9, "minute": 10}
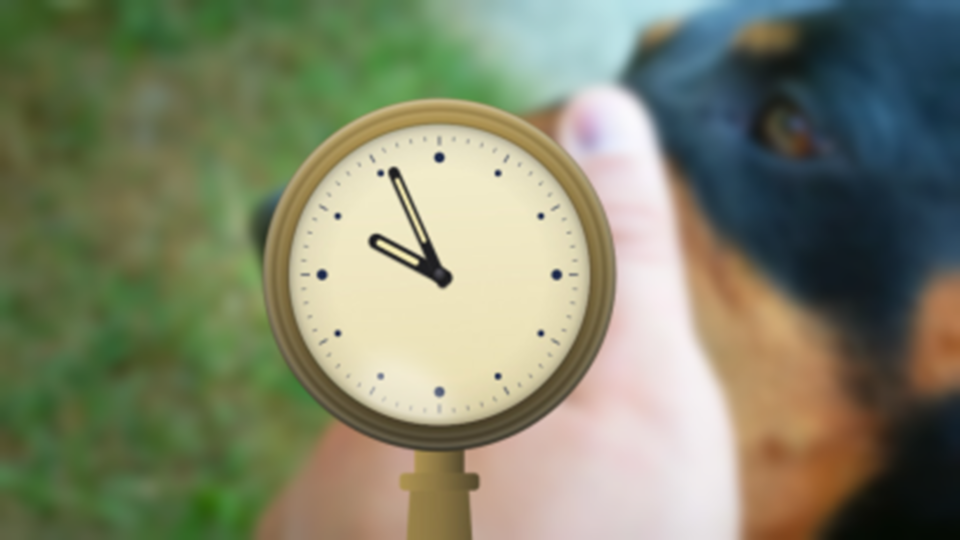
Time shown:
{"hour": 9, "minute": 56}
